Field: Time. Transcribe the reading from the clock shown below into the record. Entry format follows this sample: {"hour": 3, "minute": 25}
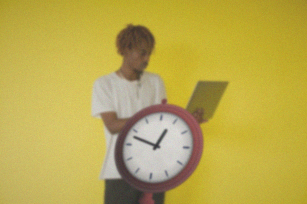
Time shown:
{"hour": 12, "minute": 48}
